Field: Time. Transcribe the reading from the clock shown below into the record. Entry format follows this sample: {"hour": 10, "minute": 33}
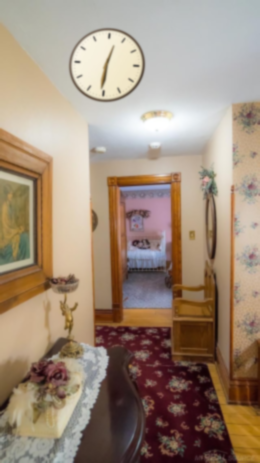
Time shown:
{"hour": 12, "minute": 31}
